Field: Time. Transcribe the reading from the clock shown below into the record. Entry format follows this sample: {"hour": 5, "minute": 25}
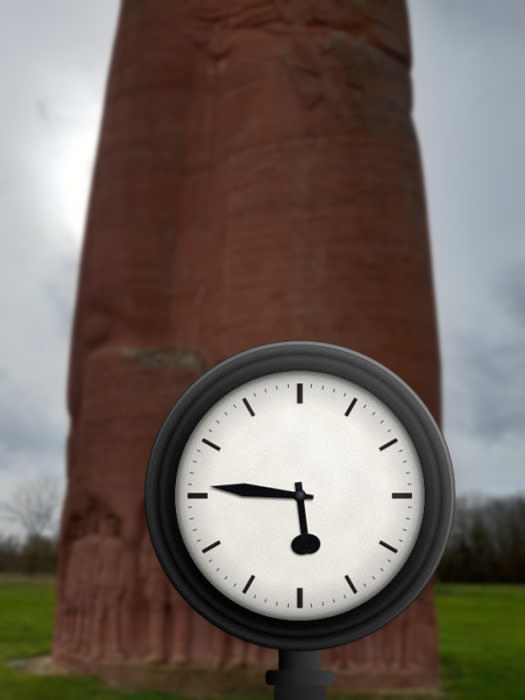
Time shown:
{"hour": 5, "minute": 46}
